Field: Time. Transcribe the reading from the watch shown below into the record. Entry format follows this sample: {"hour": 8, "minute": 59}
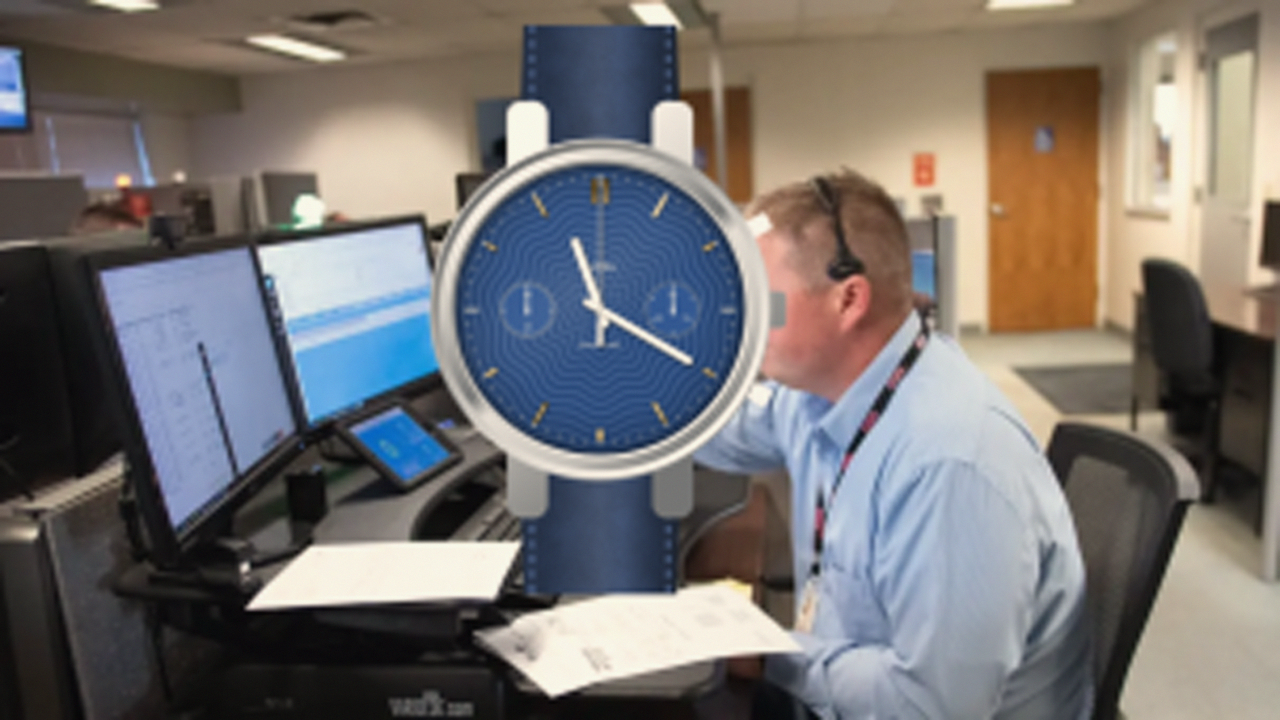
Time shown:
{"hour": 11, "minute": 20}
